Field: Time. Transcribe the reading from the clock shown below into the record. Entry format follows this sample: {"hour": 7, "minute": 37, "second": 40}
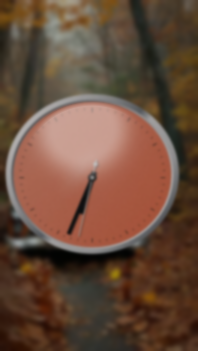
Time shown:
{"hour": 6, "minute": 33, "second": 32}
